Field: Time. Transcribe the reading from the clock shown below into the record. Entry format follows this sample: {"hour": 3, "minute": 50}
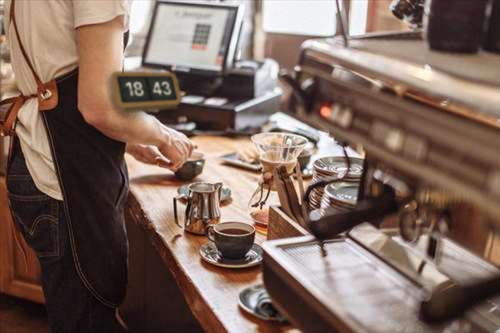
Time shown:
{"hour": 18, "minute": 43}
